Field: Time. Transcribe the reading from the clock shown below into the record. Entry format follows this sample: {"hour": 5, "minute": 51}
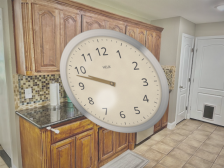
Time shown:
{"hour": 9, "minute": 48}
